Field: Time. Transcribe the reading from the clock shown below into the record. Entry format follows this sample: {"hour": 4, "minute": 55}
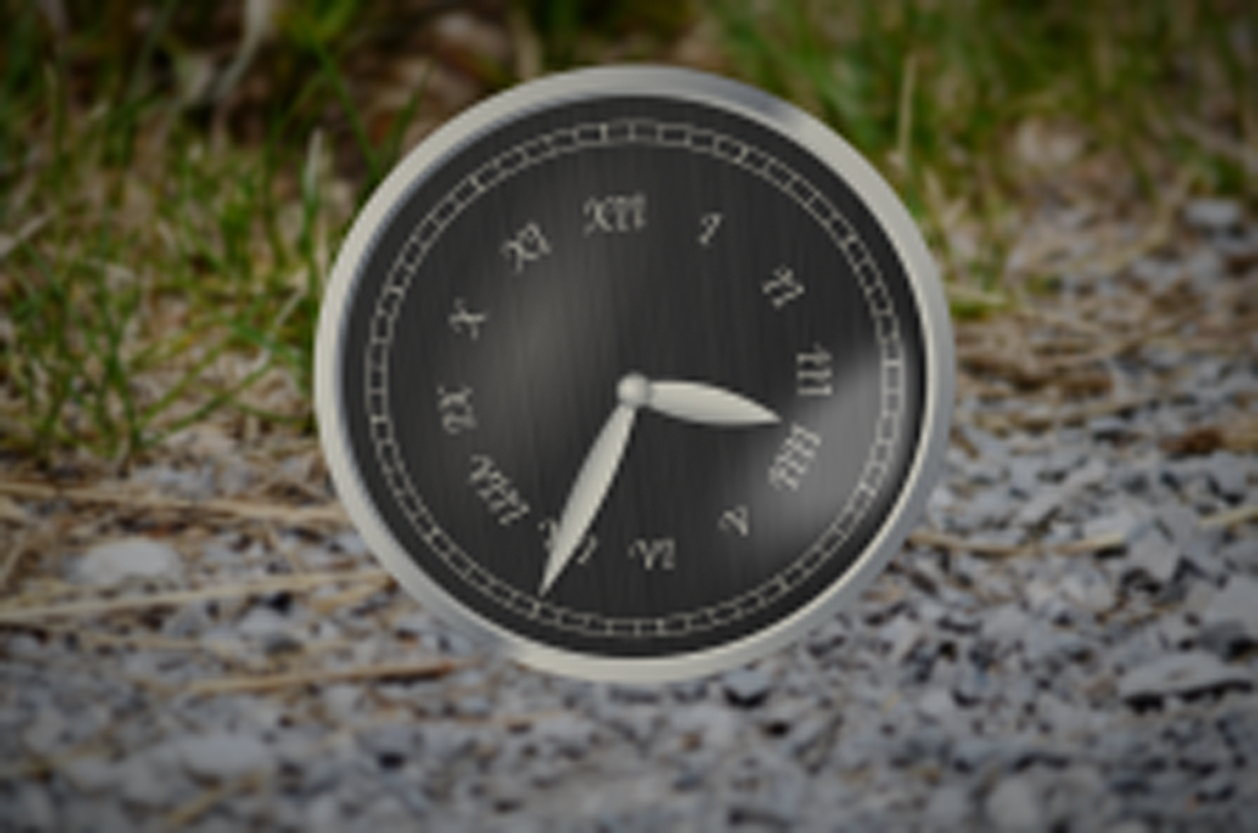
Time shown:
{"hour": 3, "minute": 35}
